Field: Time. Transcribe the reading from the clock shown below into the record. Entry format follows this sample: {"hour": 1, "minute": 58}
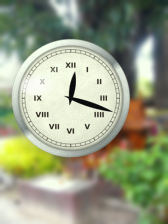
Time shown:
{"hour": 12, "minute": 18}
